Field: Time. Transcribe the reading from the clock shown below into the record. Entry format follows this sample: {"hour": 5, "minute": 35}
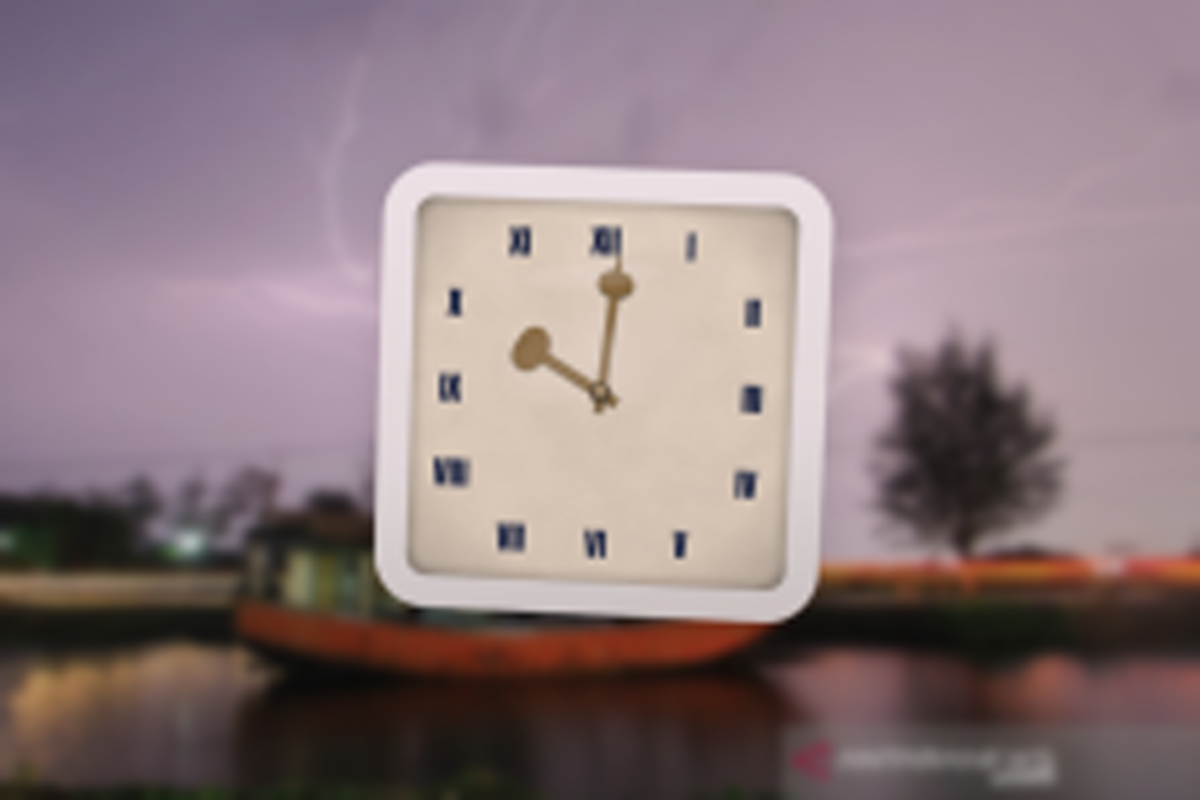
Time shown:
{"hour": 10, "minute": 1}
